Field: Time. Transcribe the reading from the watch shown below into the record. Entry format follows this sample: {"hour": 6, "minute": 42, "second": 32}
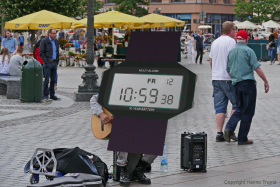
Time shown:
{"hour": 10, "minute": 59, "second": 38}
